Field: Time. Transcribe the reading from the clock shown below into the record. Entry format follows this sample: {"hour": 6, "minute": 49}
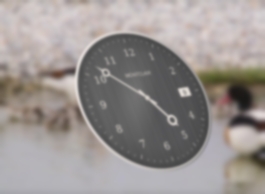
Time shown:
{"hour": 4, "minute": 52}
